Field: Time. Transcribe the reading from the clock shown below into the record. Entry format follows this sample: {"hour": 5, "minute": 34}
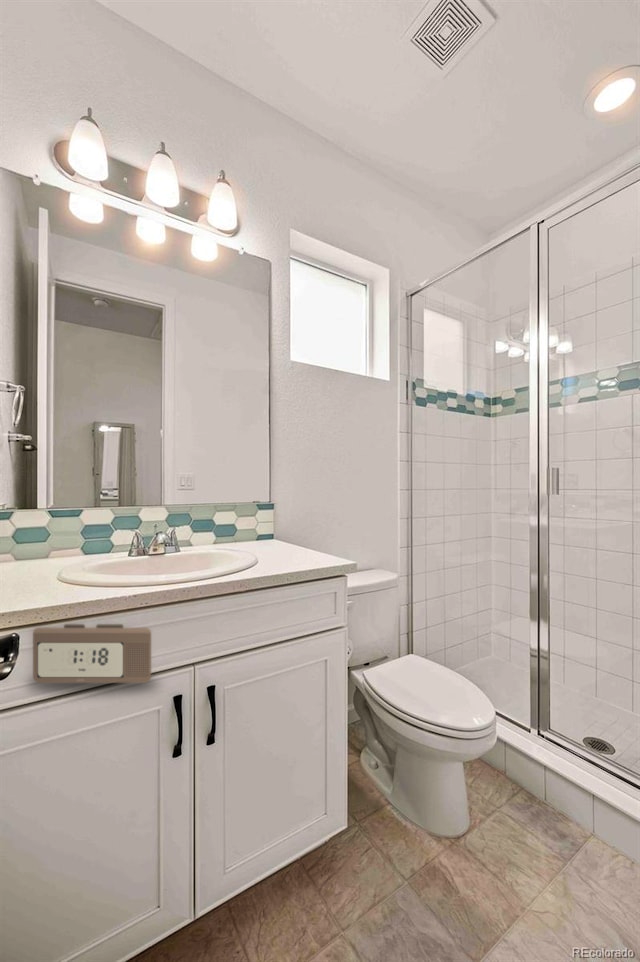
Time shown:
{"hour": 1, "minute": 18}
